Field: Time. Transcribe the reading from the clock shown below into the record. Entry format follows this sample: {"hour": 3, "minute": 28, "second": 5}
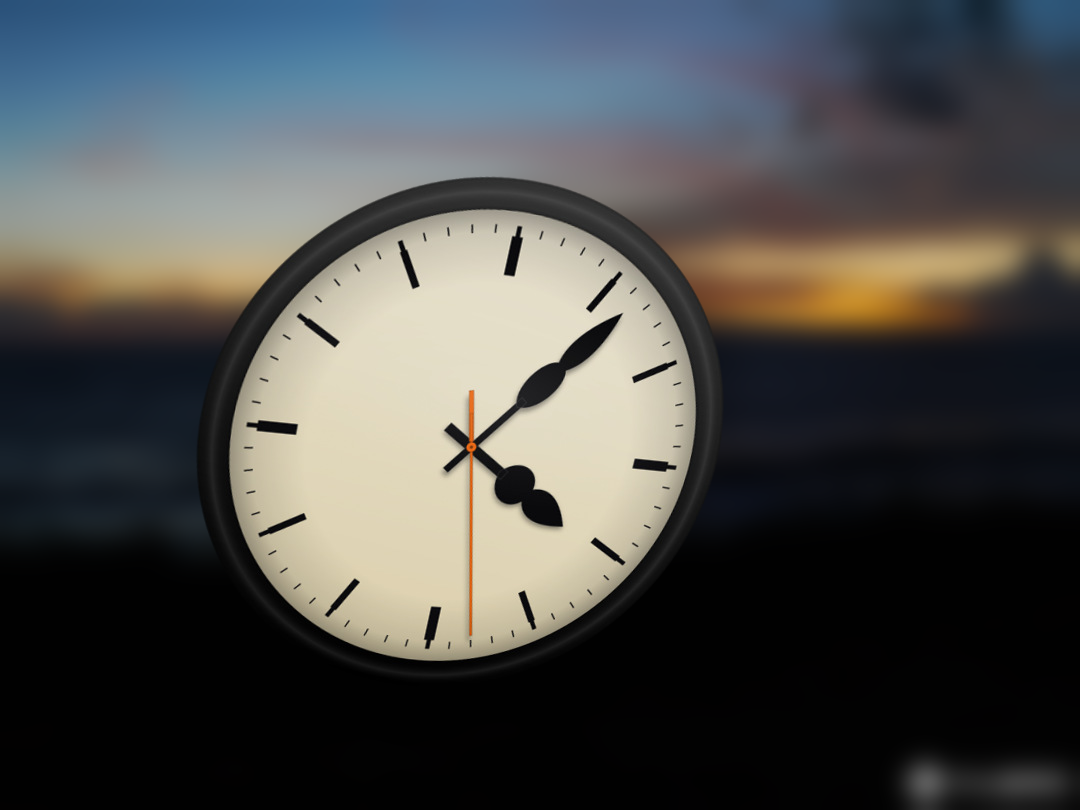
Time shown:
{"hour": 4, "minute": 6, "second": 28}
